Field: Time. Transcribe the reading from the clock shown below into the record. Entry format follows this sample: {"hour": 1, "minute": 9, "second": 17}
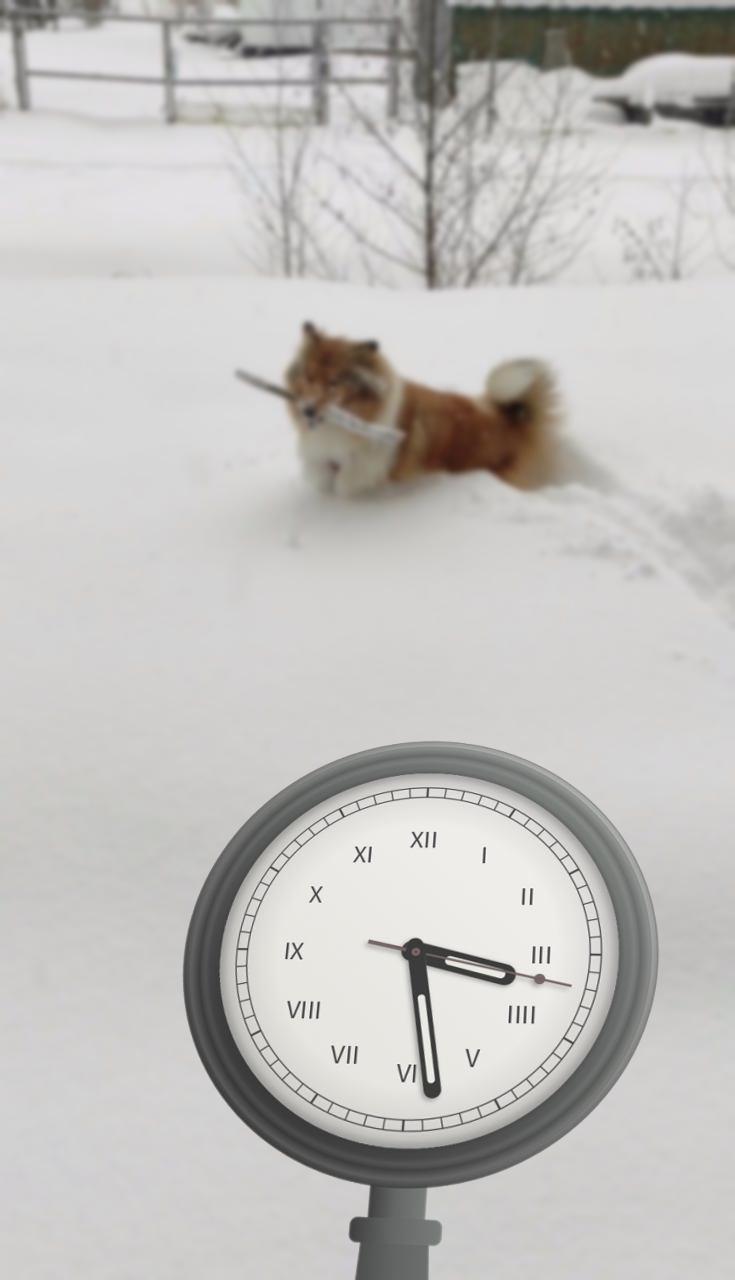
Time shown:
{"hour": 3, "minute": 28, "second": 17}
